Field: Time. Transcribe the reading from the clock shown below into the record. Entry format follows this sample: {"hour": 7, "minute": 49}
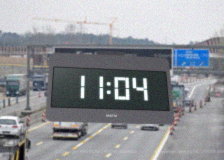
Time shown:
{"hour": 11, "minute": 4}
